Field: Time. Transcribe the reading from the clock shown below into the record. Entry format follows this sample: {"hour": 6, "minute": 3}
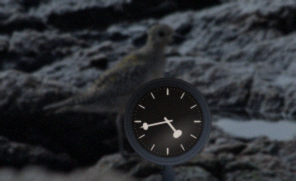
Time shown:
{"hour": 4, "minute": 43}
